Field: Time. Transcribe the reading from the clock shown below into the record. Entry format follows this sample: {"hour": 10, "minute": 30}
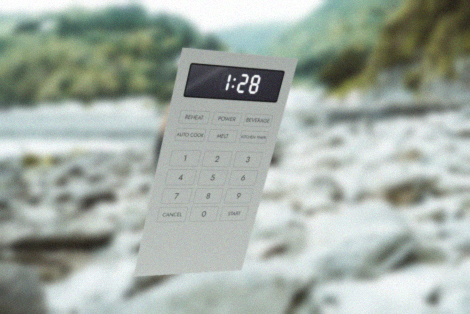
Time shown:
{"hour": 1, "minute": 28}
